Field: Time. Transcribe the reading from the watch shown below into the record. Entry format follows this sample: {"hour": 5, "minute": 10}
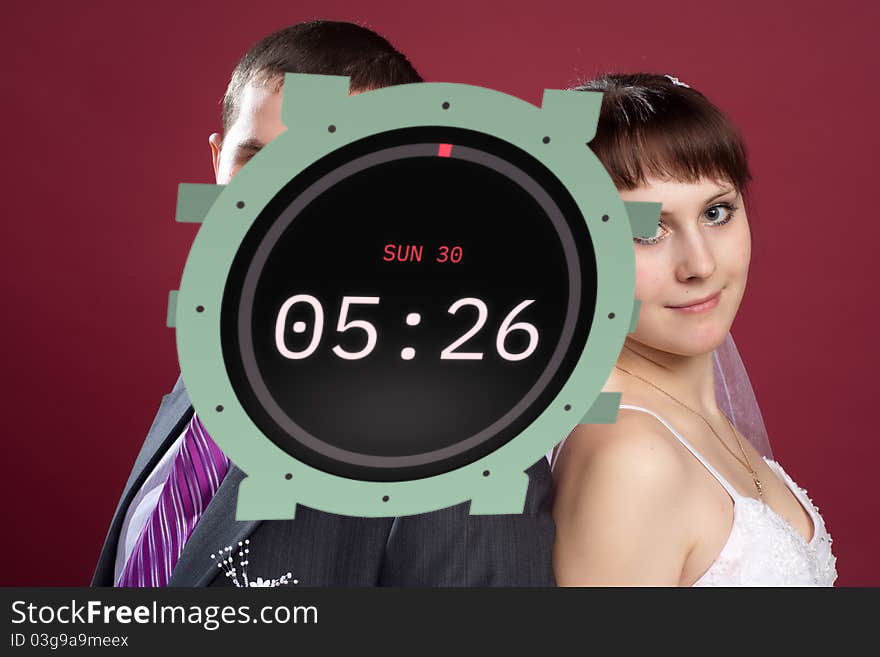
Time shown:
{"hour": 5, "minute": 26}
